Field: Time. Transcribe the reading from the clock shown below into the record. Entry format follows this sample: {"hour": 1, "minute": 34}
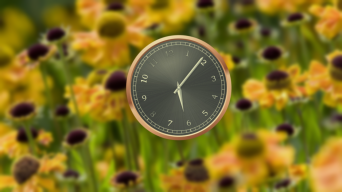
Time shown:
{"hour": 6, "minute": 9}
